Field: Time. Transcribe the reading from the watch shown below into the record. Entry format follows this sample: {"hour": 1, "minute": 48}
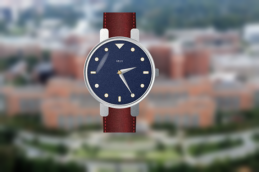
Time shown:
{"hour": 2, "minute": 25}
